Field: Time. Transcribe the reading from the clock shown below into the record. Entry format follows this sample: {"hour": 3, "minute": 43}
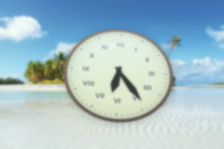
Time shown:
{"hour": 6, "minute": 24}
